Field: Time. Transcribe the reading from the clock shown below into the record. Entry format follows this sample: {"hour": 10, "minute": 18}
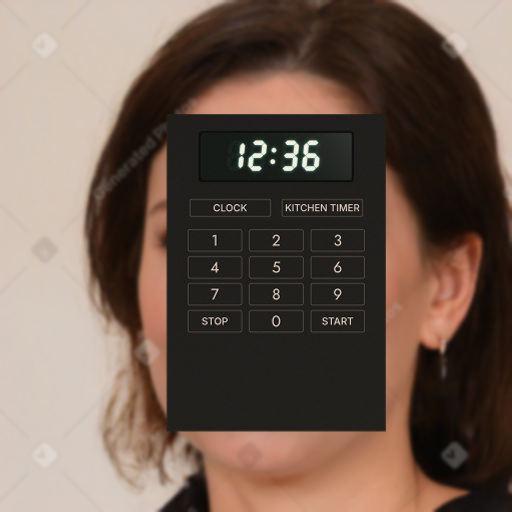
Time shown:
{"hour": 12, "minute": 36}
